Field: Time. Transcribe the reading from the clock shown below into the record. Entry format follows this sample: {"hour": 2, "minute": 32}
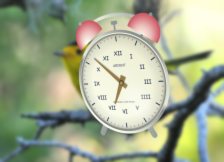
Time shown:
{"hour": 6, "minute": 52}
